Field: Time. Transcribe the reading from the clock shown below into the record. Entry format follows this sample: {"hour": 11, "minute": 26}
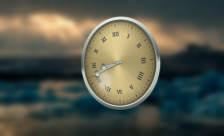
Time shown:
{"hour": 8, "minute": 42}
